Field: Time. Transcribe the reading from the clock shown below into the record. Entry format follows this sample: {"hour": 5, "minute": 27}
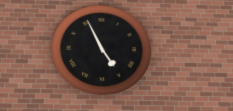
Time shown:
{"hour": 4, "minute": 56}
